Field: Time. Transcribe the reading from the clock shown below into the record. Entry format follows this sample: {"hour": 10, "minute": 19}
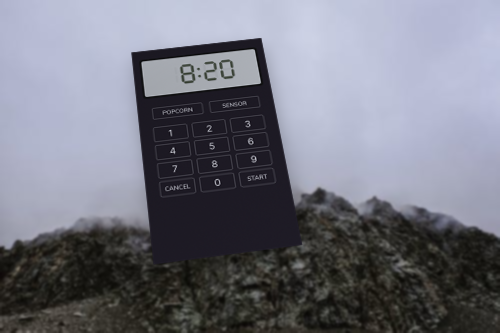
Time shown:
{"hour": 8, "minute": 20}
